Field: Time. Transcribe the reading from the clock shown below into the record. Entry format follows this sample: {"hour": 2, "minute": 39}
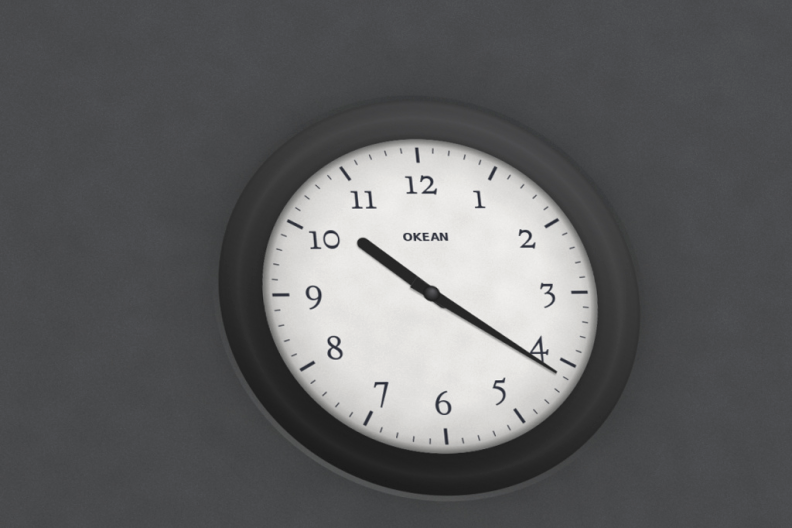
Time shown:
{"hour": 10, "minute": 21}
